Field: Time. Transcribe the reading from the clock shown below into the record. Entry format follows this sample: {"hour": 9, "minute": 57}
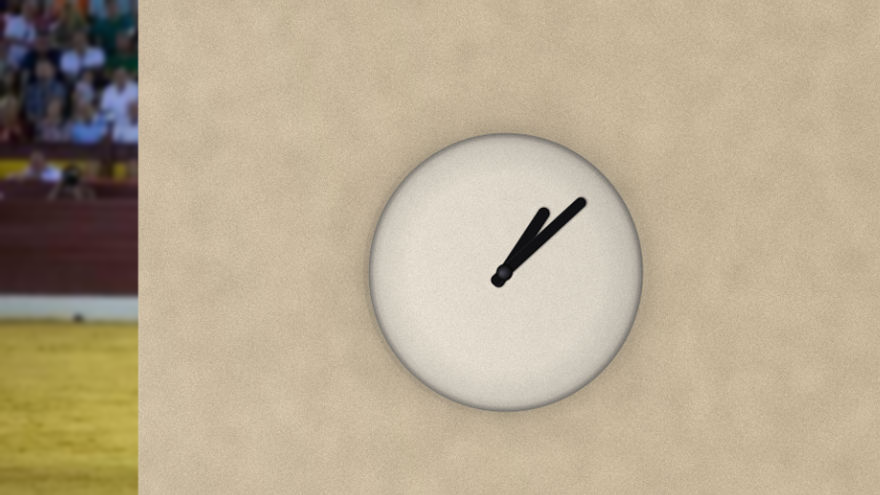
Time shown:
{"hour": 1, "minute": 8}
